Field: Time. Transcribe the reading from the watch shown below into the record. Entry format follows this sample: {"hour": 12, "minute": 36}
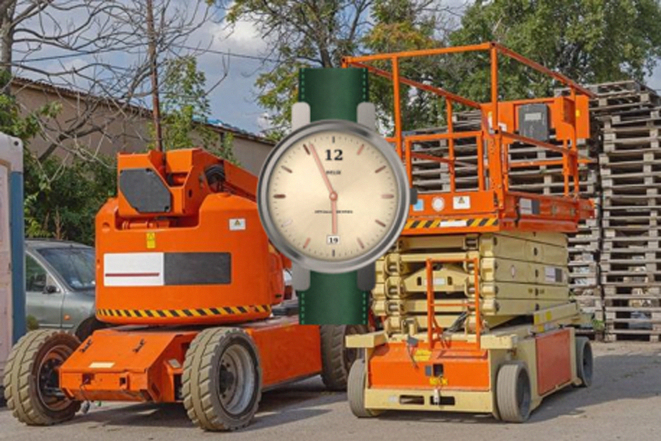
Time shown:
{"hour": 5, "minute": 56}
